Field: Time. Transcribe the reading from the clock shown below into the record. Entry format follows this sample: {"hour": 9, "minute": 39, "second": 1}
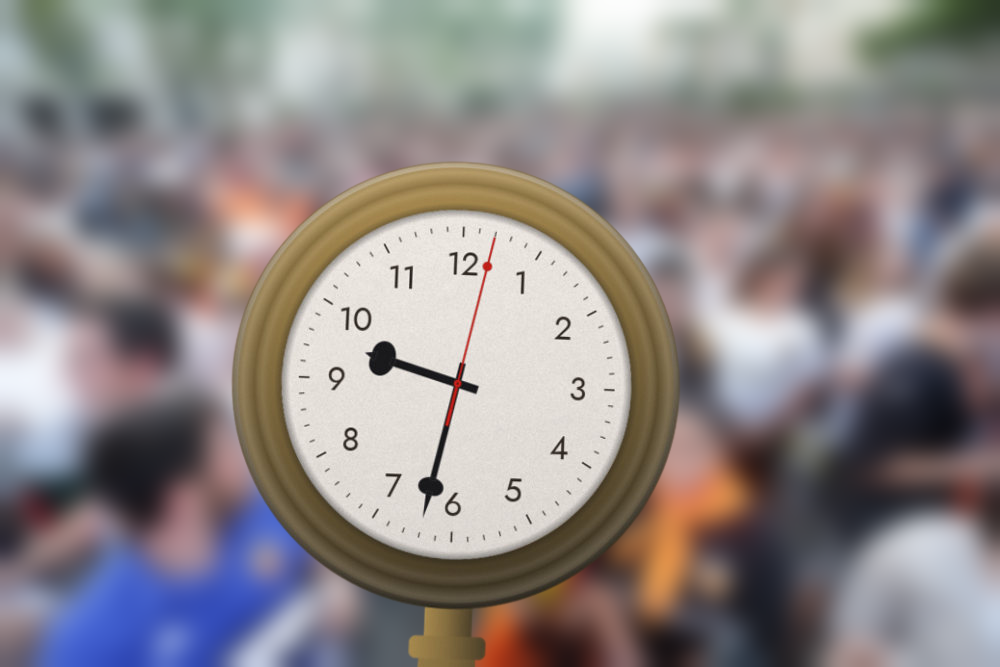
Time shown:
{"hour": 9, "minute": 32, "second": 2}
